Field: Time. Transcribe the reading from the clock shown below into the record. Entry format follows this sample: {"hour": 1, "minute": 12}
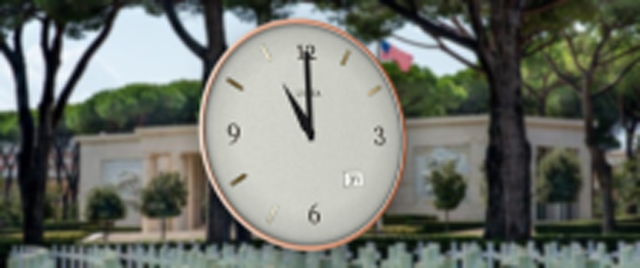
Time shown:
{"hour": 11, "minute": 0}
